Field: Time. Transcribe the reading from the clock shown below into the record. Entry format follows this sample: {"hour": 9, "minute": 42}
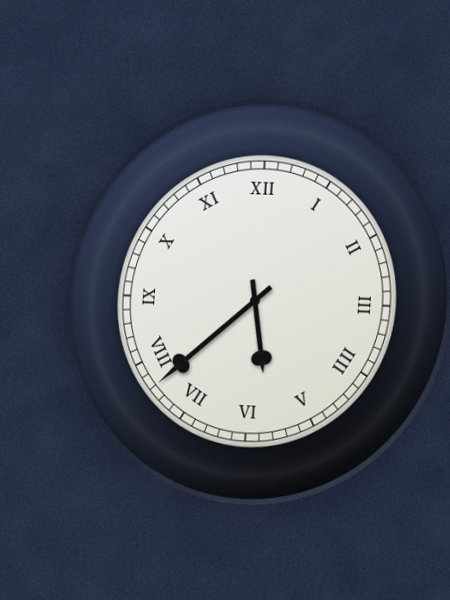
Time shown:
{"hour": 5, "minute": 38}
